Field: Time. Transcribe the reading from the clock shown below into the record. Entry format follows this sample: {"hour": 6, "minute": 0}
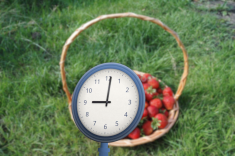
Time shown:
{"hour": 9, "minute": 1}
